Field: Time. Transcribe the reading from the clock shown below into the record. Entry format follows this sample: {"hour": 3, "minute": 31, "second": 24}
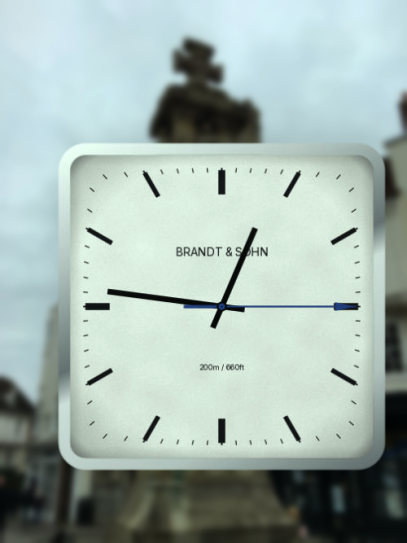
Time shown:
{"hour": 12, "minute": 46, "second": 15}
